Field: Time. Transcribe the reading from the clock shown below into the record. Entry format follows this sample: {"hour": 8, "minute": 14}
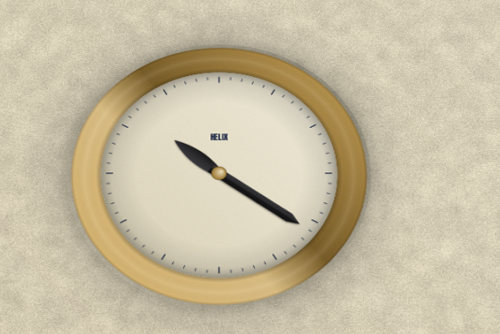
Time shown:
{"hour": 10, "minute": 21}
